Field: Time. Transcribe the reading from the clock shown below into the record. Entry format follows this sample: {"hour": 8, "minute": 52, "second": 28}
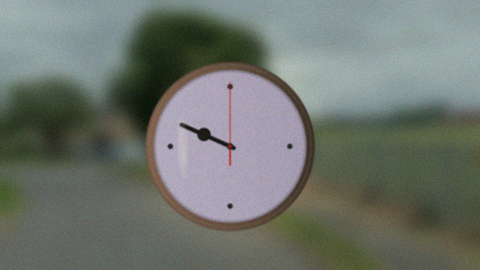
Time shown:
{"hour": 9, "minute": 49, "second": 0}
